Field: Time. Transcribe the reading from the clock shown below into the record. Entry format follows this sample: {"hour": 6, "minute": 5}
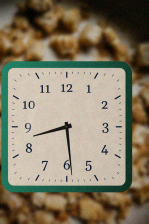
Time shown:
{"hour": 8, "minute": 29}
